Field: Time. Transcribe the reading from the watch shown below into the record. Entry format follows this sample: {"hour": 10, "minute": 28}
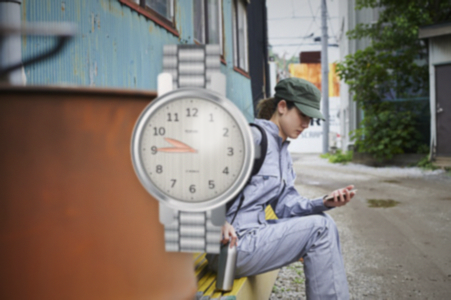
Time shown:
{"hour": 9, "minute": 45}
